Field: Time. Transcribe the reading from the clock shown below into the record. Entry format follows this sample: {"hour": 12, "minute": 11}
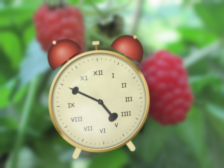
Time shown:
{"hour": 4, "minute": 50}
